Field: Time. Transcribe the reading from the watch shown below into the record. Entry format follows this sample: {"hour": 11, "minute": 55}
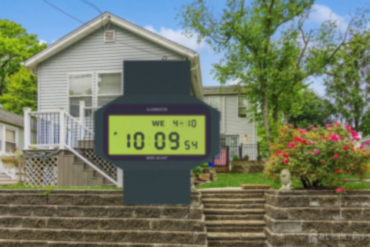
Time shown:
{"hour": 10, "minute": 9}
